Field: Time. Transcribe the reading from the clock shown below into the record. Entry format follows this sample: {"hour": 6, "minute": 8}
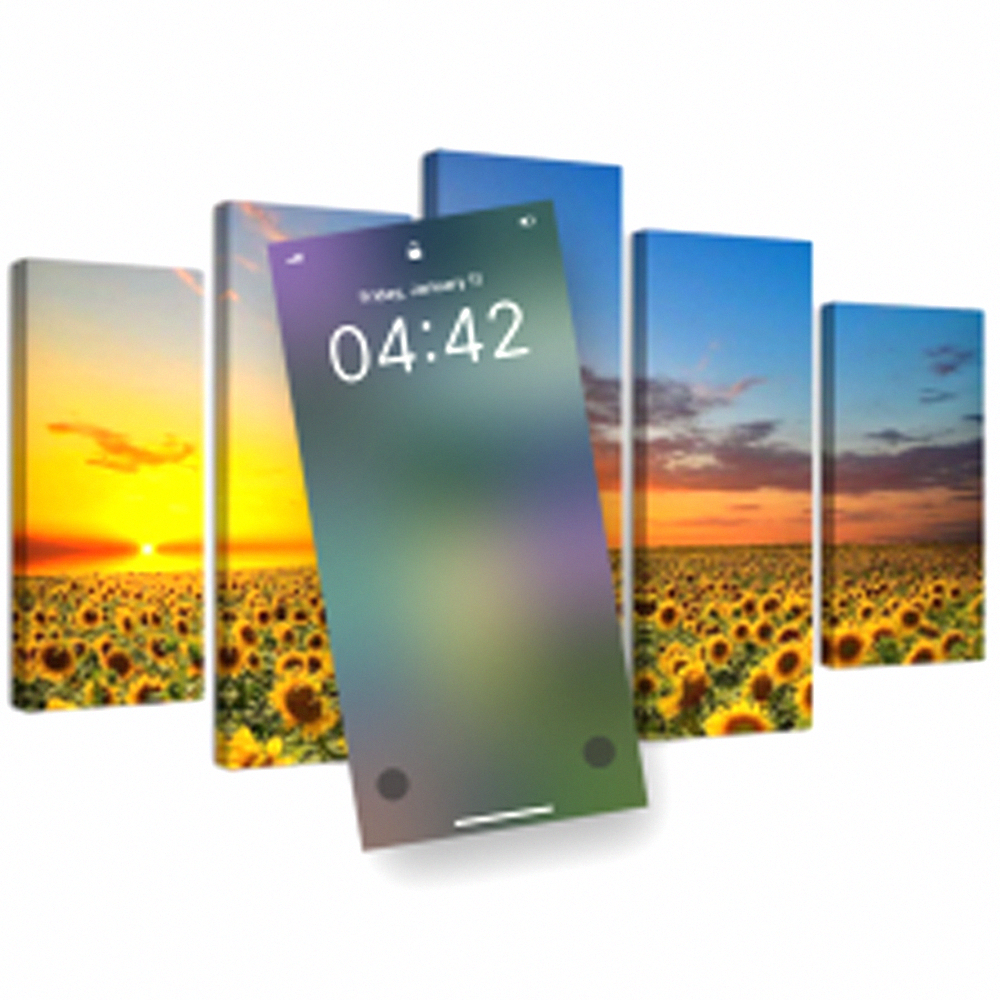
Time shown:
{"hour": 4, "minute": 42}
